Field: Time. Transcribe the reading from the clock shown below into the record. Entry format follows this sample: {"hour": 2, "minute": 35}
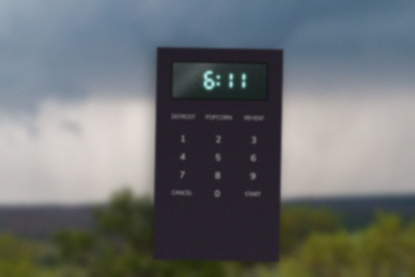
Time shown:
{"hour": 6, "minute": 11}
